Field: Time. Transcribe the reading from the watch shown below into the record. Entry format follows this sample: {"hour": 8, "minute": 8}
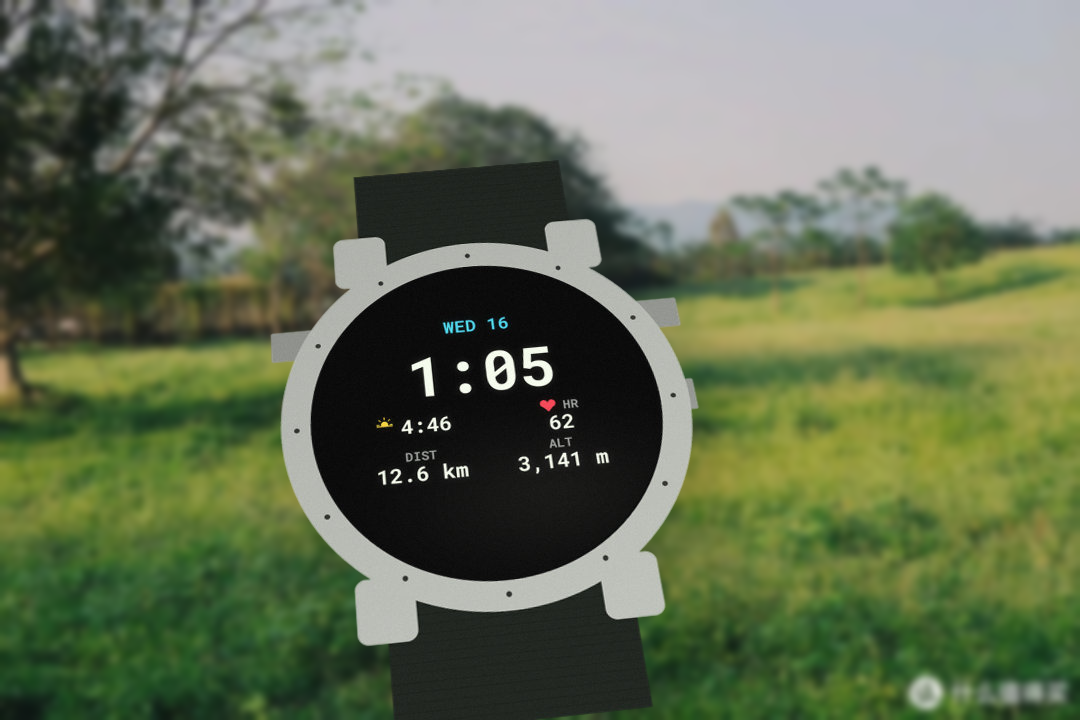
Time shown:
{"hour": 1, "minute": 5}
